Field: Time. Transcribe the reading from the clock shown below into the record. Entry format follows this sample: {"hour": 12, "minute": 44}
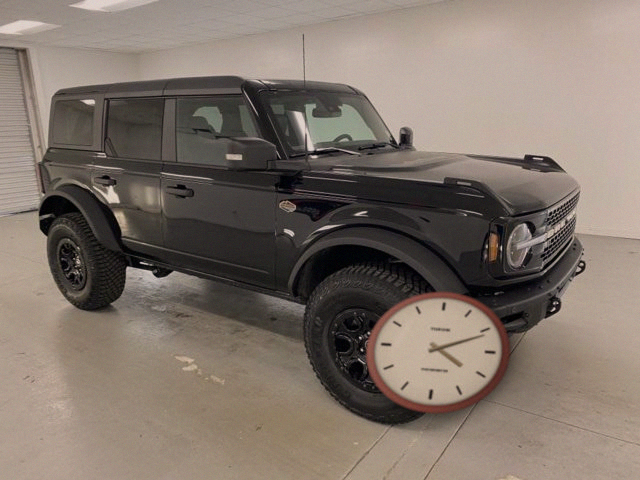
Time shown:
{"hour": 4, "minute": 11}
